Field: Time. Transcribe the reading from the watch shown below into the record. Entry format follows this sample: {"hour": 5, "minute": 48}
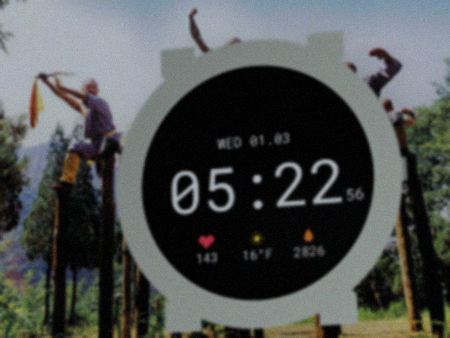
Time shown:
{"hour": 5, "minute": 22}
